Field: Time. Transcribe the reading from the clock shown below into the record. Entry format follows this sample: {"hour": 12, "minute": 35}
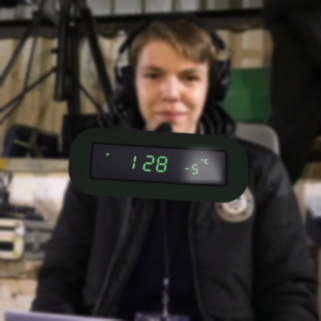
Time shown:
{"hour": 1, "minute": 28}
